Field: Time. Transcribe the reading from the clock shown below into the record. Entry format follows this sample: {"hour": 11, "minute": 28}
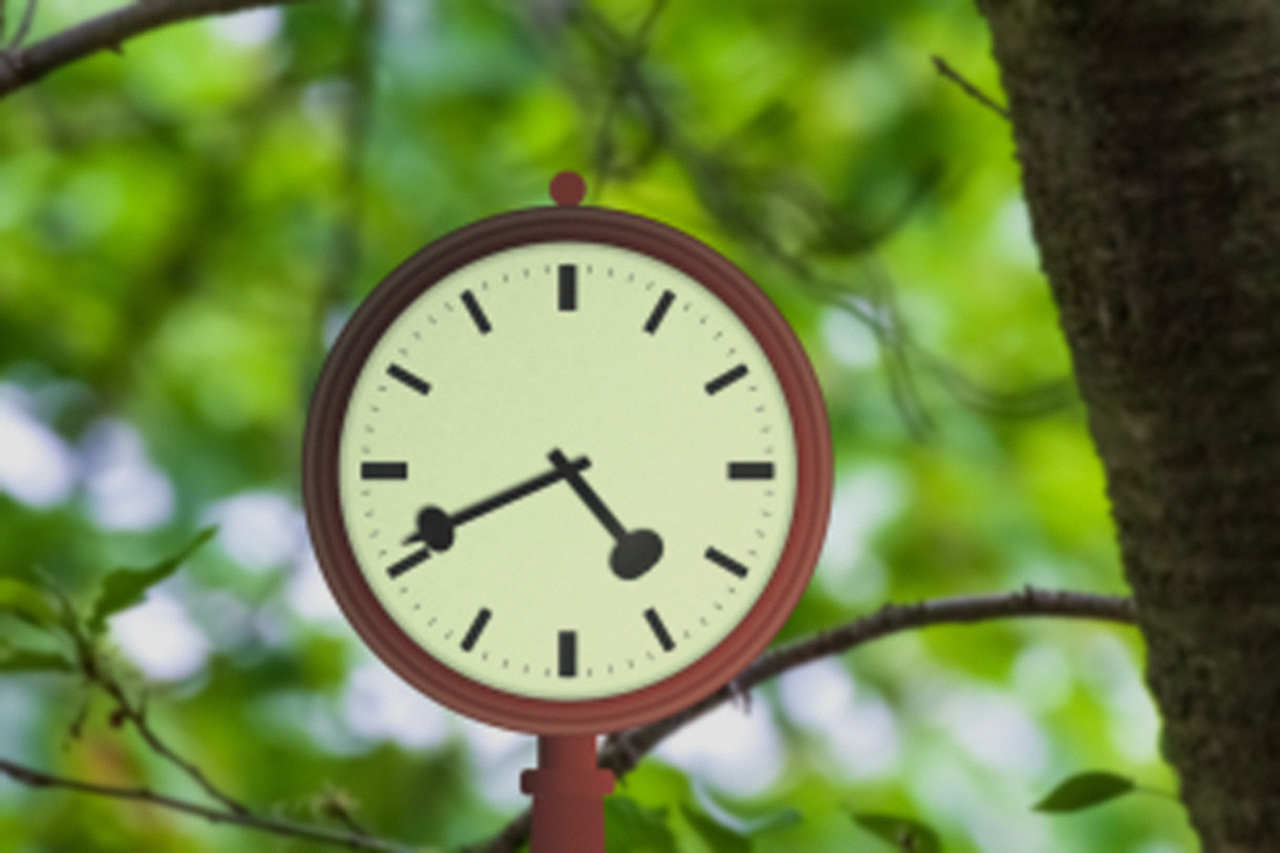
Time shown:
{"hour": 4, "minute": 41}
